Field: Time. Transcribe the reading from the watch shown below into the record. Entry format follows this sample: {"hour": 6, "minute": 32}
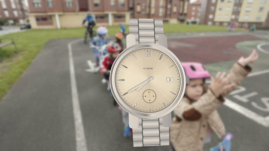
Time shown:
{"hour": 7, "minute": 40}
